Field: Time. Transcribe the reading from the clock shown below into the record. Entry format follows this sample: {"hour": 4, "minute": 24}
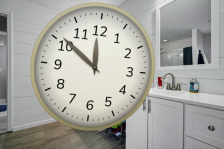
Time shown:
{"hour": 11, "minute": 51}
